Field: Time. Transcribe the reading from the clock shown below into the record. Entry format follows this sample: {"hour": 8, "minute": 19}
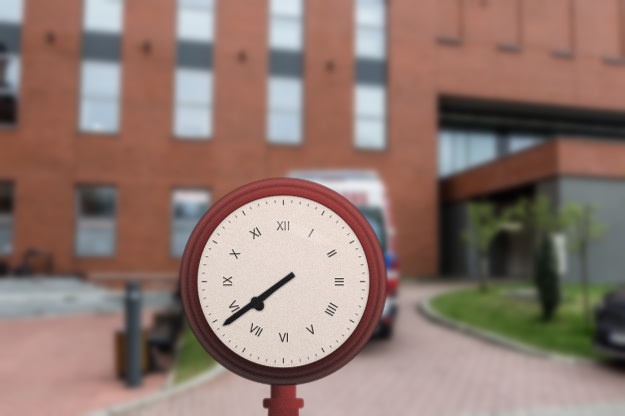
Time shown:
{"hour": 7, "minute": 39}
